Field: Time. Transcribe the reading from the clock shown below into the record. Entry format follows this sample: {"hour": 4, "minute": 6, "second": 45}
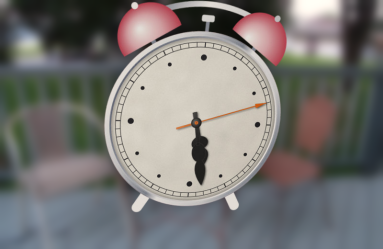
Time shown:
{"hour": 5, "minute": 28, "second": 12}
